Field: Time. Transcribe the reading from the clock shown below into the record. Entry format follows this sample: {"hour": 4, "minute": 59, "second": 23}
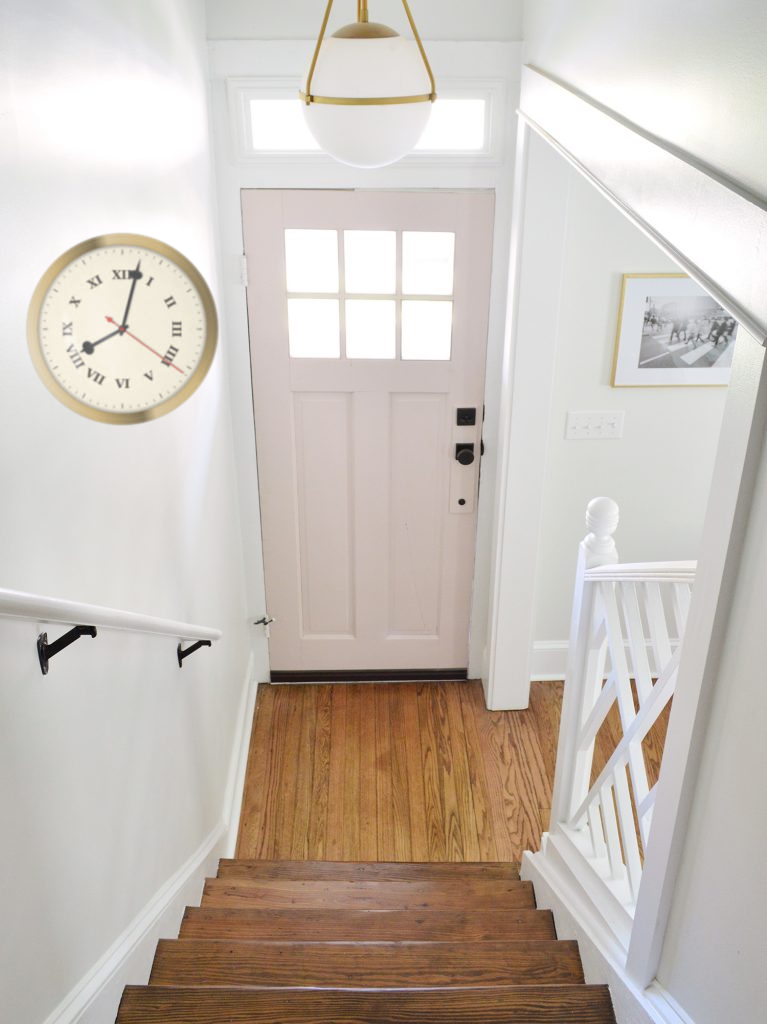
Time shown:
{"hour": 8, "minute": 2, "second": 21}
